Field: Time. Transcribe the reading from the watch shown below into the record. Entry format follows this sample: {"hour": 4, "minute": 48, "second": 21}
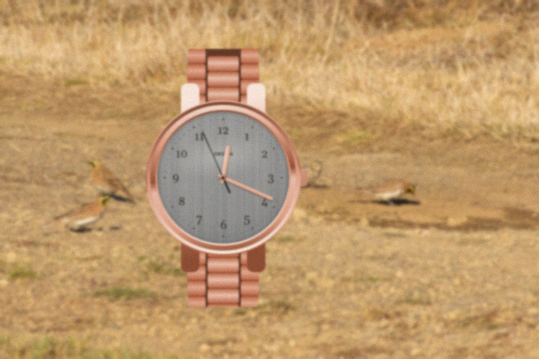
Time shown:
{"hour": 12, "minute": 18, "second": 56}
